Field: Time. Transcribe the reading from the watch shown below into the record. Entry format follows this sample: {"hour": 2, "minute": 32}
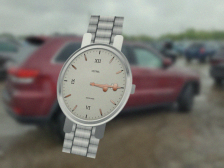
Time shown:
{"hour": 3, "minute": 15}
